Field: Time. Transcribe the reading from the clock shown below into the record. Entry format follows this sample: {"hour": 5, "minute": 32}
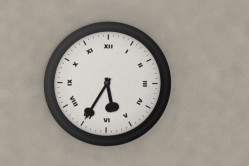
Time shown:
{"hour": 5, "minute": 35}
